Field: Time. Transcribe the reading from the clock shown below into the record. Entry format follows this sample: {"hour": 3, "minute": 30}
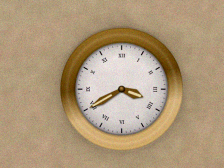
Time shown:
{"hour": 3, "minute": 40}
